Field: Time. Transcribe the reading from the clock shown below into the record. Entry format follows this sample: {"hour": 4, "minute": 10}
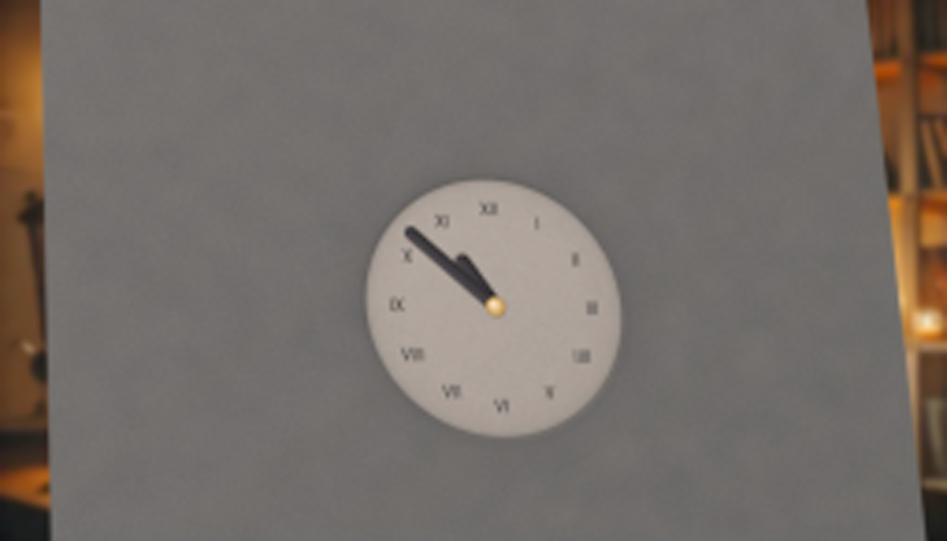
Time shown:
{"hour": 10, "minute": 52}
